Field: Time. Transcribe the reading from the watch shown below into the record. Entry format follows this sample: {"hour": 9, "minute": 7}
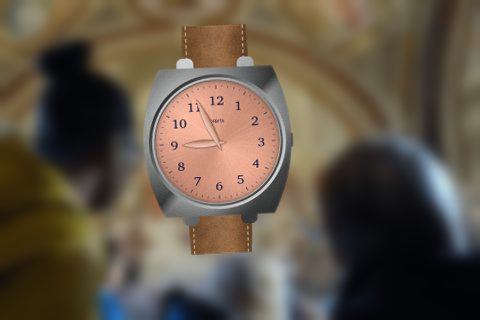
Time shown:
{"hour": 8, "minute": 56}
